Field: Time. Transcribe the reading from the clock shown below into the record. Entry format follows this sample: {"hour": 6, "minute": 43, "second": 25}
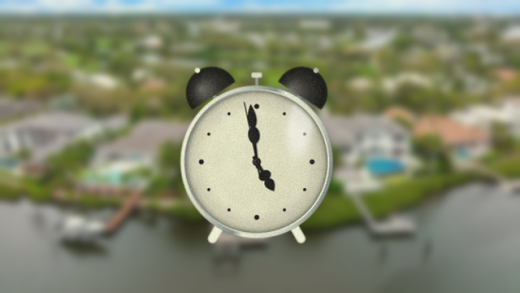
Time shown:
{"hour": 4, "minute": 58, "second": 58}
